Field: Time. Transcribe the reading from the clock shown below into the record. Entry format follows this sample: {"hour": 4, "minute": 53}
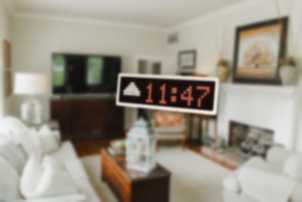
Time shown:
{"hour": 11, "minute": 47}
